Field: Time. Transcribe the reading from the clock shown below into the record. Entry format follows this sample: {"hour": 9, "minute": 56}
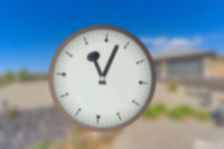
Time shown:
{"hour": 11, "minute": 3}
